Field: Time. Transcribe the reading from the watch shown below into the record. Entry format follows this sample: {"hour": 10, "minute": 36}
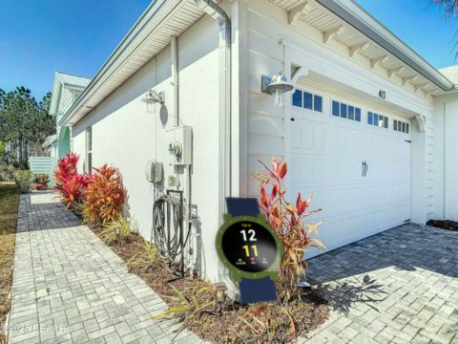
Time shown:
{"hour": 12, "minute": 11}
